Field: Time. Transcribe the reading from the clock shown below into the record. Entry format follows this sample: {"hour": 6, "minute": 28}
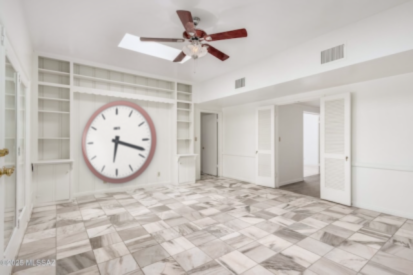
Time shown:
{"hour": 6, "minute": 18}
